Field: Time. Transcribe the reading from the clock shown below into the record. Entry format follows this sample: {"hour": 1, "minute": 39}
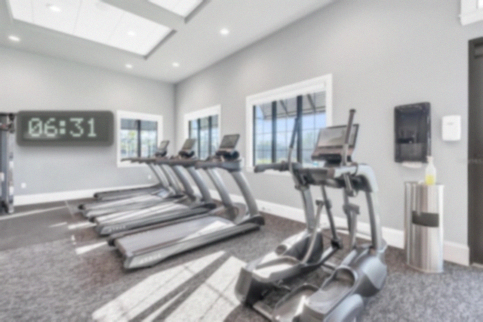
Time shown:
{"hour": 6, "minute": 31}
